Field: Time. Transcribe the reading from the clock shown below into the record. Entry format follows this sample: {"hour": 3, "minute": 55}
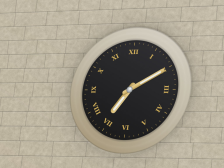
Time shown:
{"hour": 7, "minute": 10}
